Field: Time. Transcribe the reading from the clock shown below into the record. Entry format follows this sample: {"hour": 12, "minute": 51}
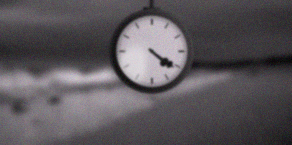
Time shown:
{"hour": 4, "minute": 21}
